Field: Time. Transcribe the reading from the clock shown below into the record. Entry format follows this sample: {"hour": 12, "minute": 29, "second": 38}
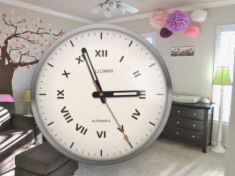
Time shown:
{"hour": 2, "minute": 56, "second": 25}
